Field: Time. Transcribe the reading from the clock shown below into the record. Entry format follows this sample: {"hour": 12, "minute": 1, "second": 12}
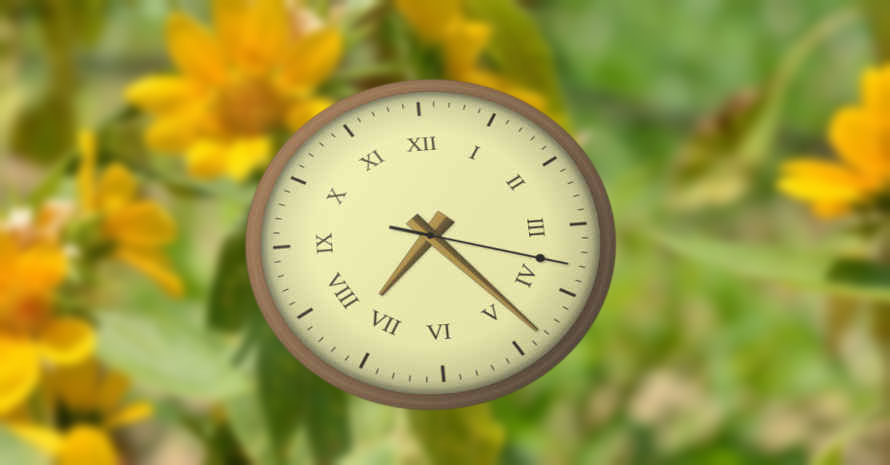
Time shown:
{"hour": 7, "minute": 23, "second": 18}
